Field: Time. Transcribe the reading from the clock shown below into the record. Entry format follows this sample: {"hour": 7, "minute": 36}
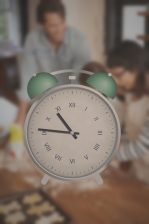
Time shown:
{"hour": 10, "minute": 46}
